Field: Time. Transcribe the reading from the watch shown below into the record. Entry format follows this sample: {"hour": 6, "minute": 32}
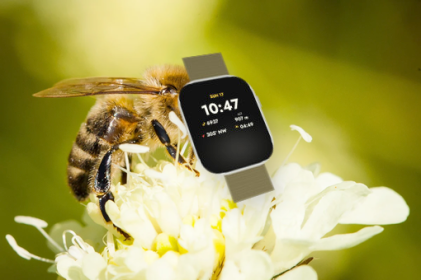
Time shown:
{"hour": 10, "minute": 47}
